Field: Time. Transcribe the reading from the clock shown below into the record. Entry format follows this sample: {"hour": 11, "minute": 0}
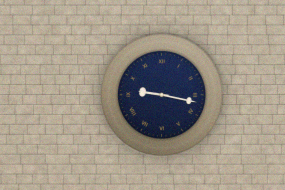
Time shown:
{"hour": 9, "minute": 17}
